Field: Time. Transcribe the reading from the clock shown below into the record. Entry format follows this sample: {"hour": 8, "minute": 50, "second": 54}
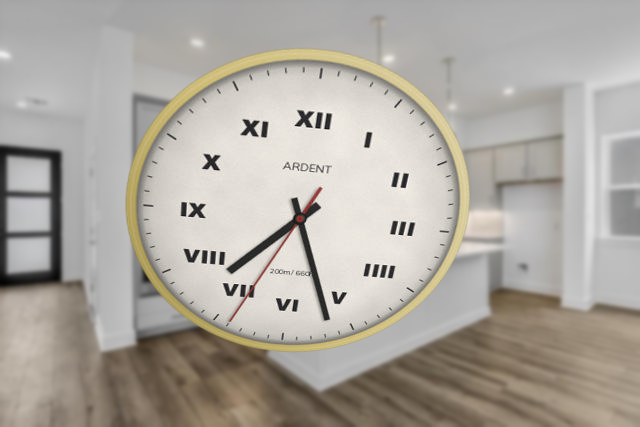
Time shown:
{"hour": 7, "minute": 26, "second": 34}
